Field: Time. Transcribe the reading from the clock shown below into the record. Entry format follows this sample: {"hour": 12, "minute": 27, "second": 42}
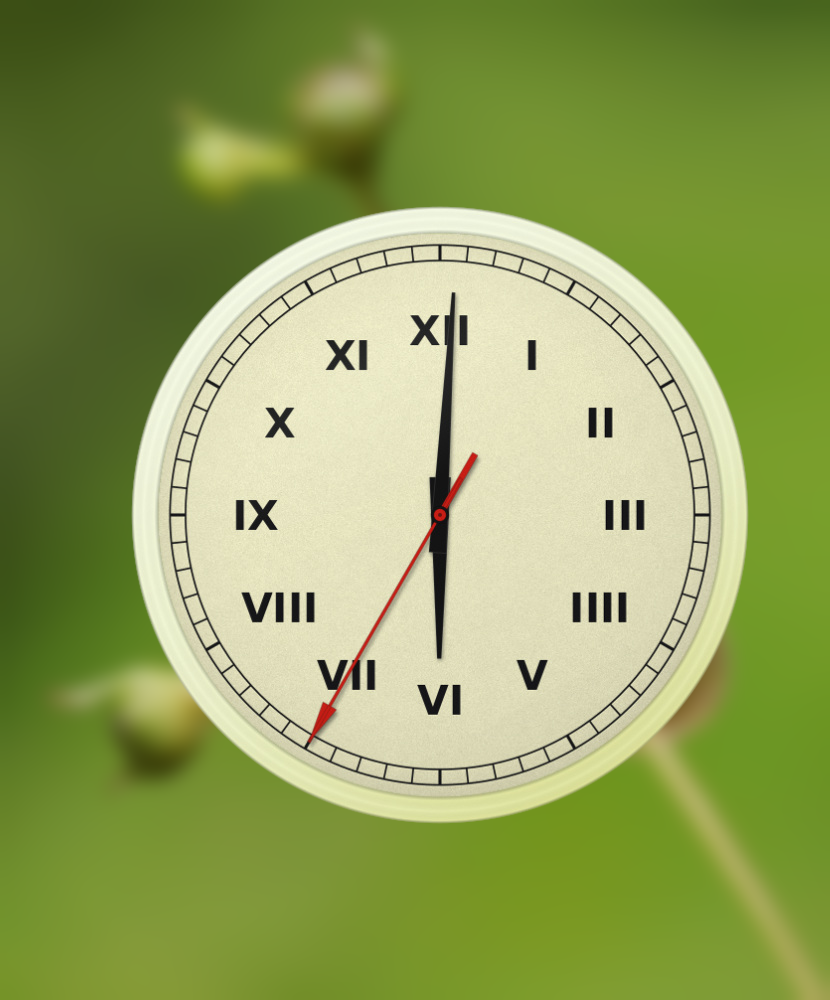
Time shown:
{"hour": 6, "minute": 0, "second": 35}
